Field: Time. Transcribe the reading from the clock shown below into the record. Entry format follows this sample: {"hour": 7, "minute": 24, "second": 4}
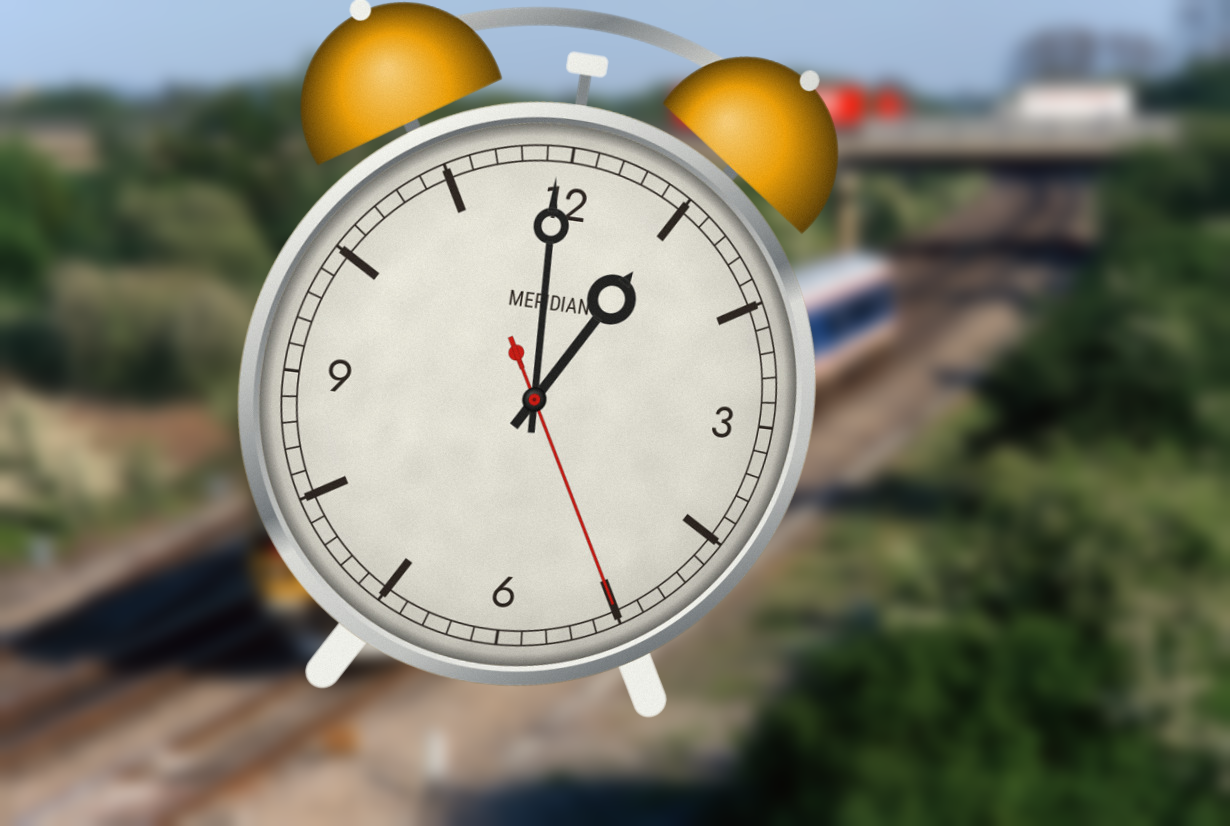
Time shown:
{"hour": 12, "minute": 59, "second": 25}
